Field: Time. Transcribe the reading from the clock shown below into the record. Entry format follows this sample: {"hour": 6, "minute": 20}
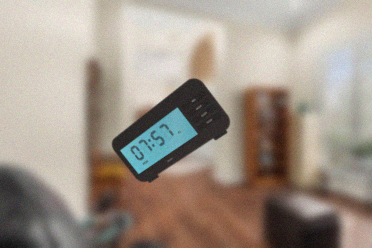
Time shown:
{"hour": 7, "minute": 57}
